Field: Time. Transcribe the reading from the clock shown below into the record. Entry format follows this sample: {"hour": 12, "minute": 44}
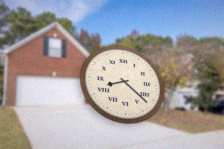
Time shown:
{"hour": 8, "minute": 22}
